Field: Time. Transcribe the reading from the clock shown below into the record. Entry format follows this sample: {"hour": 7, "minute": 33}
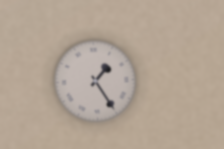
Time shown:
{"hour": 1, "minute": 25}
